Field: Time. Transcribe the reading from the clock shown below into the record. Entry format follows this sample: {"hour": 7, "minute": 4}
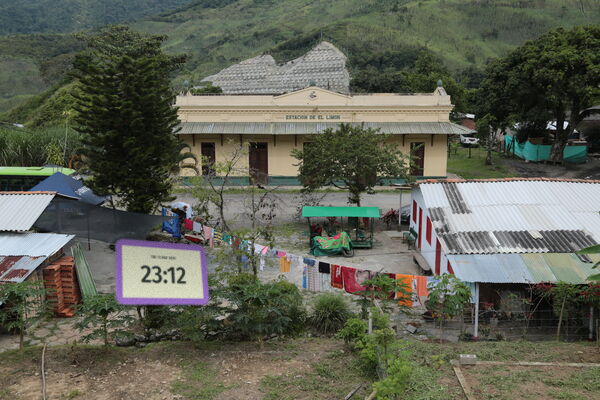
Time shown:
{"hour": 23, "minute": 12}
